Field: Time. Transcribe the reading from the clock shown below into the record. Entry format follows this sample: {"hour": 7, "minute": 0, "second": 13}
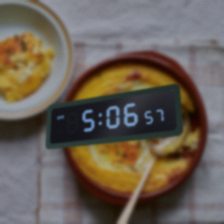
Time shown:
{"hour": 5, "minute": 6, "second": 57}
